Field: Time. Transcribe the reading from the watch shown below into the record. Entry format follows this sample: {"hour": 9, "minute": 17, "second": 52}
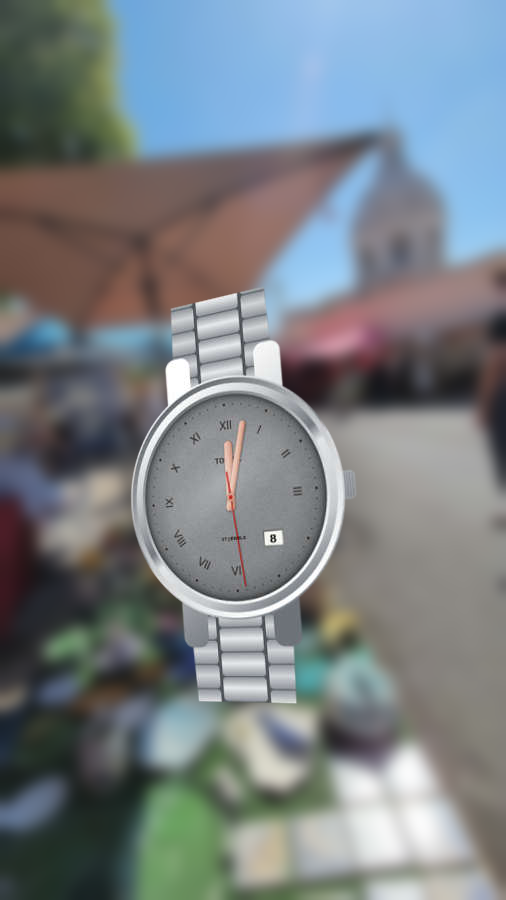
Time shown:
{"hour": 12, "minute": 2, "second": 29}
